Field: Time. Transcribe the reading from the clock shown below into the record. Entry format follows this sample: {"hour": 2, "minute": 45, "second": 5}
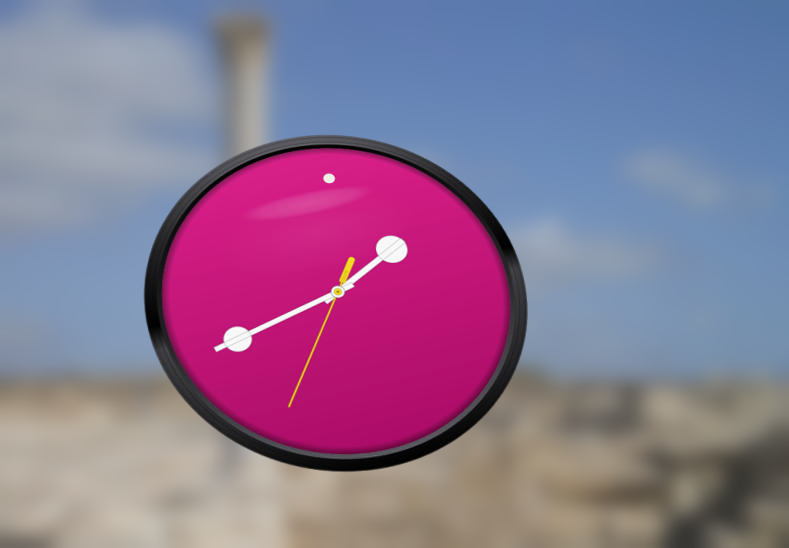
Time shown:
{"hour": 1, "minute": 40, "second": 34}
